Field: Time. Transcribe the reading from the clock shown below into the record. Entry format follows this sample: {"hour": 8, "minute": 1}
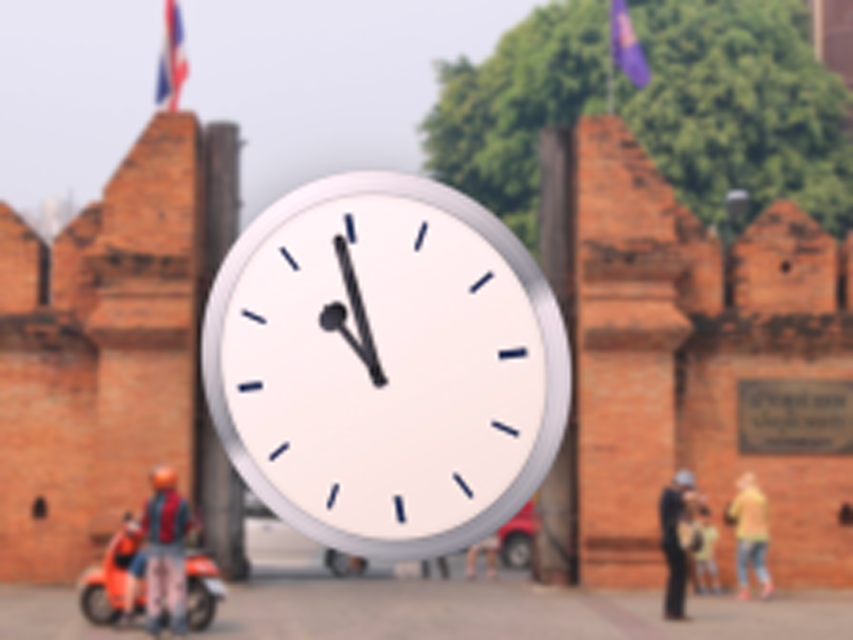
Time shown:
{"hour": 10, "minute": 59}
